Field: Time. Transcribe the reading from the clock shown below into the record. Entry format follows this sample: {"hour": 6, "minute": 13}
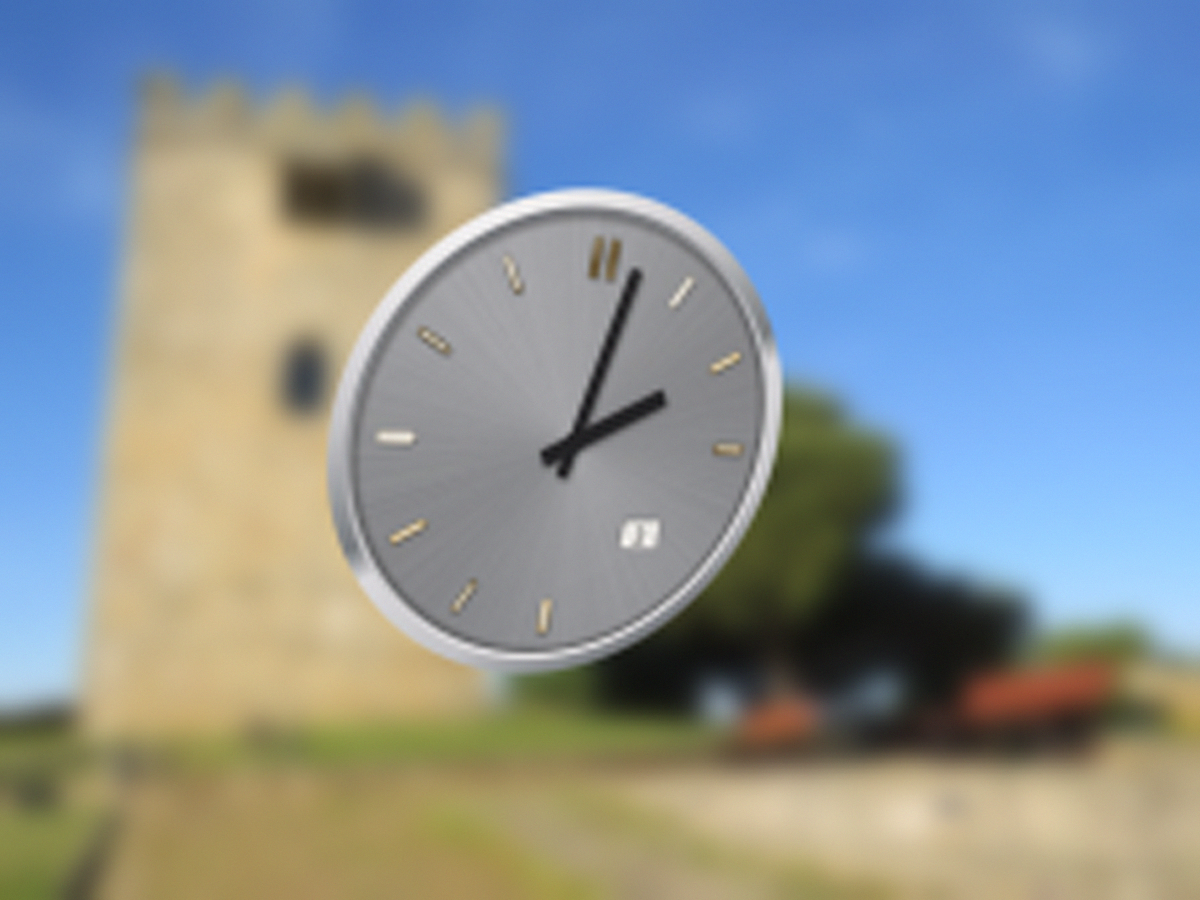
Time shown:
{"hour": 2, "minute": 2}
